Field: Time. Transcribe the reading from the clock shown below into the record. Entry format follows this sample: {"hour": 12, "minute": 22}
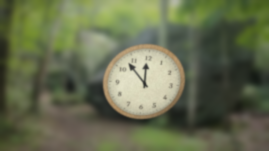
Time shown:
{"hour": 11, "minute": 53}
